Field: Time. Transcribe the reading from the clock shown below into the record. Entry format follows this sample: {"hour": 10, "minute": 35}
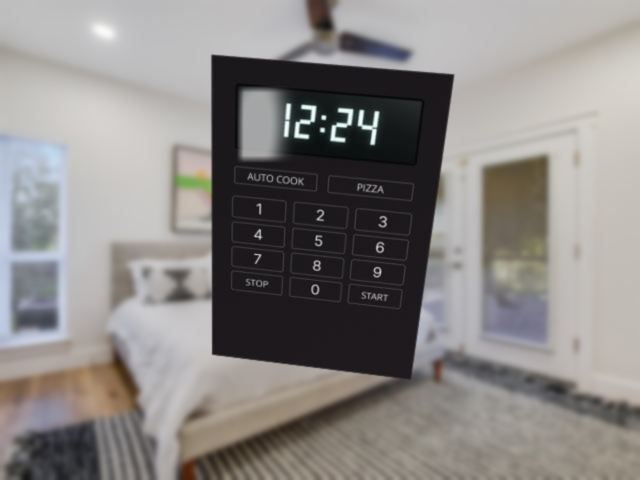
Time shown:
{"hour": 12, "minute": 24}
